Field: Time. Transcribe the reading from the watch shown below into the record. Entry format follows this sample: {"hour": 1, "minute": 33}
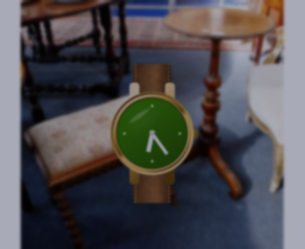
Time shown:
{"hour": 6, "minute": 24}
